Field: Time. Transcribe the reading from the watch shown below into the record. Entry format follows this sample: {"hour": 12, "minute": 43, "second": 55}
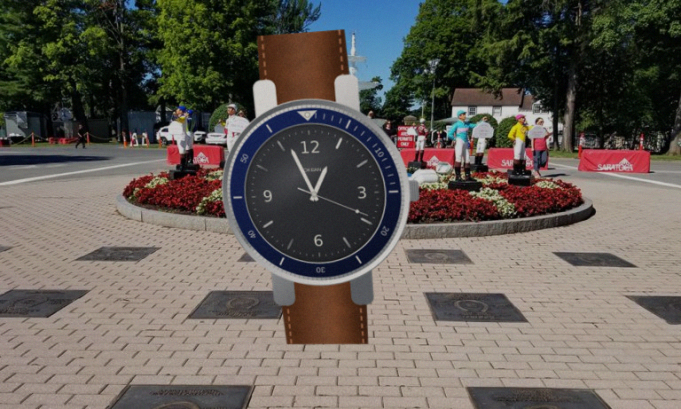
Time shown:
{"hour": 12, "minute": 56, "second": 19}
